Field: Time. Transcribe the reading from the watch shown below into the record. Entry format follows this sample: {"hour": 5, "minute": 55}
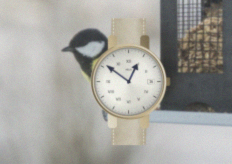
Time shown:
{"hour": 12, "minute": 51}
